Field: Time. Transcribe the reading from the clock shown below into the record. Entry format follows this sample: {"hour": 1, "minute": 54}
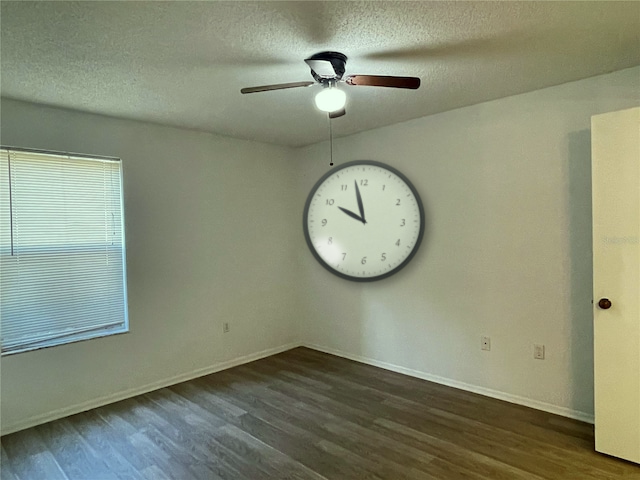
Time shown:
{"hour": 9, "minute": 58}
